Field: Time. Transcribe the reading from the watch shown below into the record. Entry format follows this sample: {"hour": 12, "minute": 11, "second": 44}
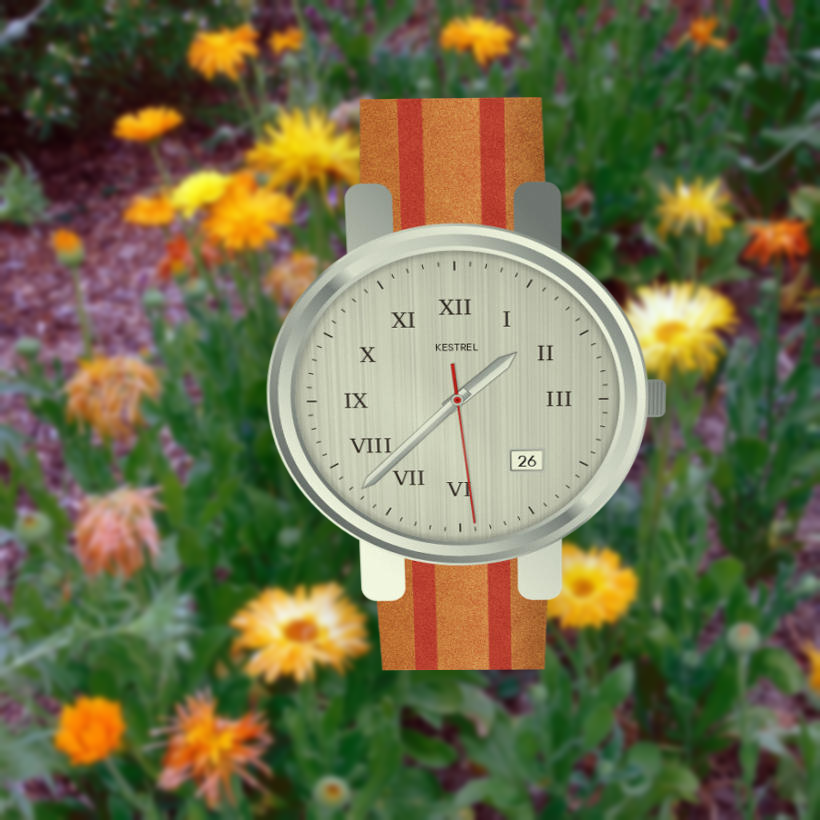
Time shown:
{"hour": 1, "minute": 37, "second": 29}
